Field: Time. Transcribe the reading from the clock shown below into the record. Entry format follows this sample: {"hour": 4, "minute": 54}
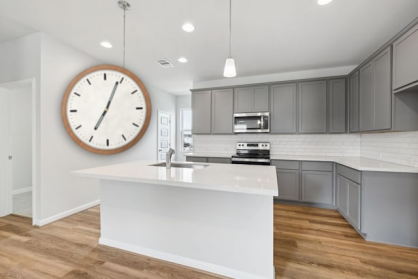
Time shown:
{"hour": 7, "minute": 4}
